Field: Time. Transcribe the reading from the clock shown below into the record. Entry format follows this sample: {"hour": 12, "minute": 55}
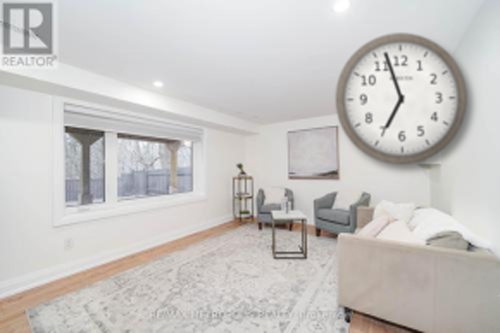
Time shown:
{"hour": 6, "minute": 57}
